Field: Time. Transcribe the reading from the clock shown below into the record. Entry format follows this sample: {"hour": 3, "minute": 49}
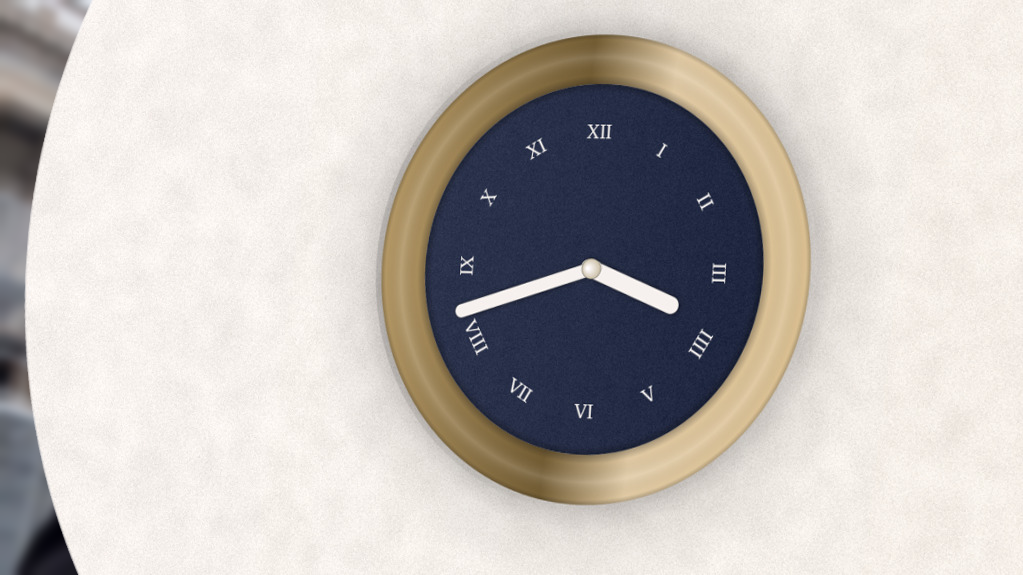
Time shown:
{"hour": 3, "minute": 42}
